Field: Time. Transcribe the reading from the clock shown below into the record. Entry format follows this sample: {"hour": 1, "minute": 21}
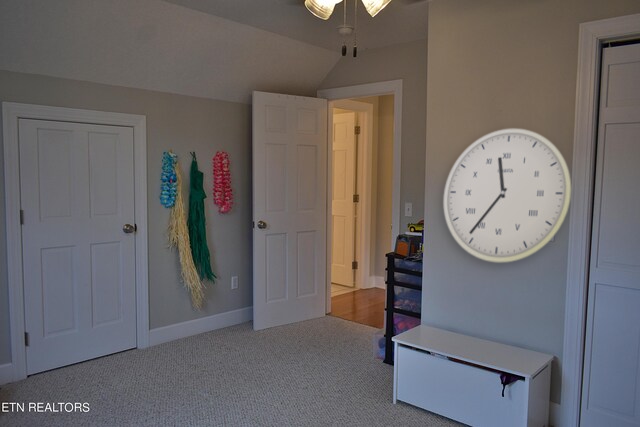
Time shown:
{"hour": 11, "minute": 36}
